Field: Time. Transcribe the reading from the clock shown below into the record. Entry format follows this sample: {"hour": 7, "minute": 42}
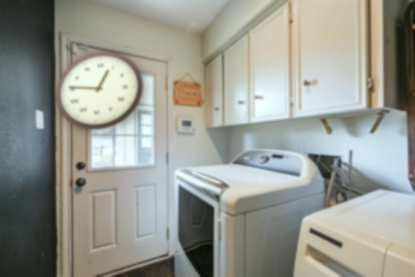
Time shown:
{"hour": 12, "minute": 46}
